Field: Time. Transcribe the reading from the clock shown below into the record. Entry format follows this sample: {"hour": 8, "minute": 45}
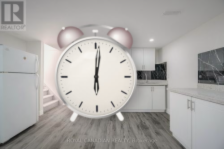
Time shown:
{"hour": 6, "minute": 1}
